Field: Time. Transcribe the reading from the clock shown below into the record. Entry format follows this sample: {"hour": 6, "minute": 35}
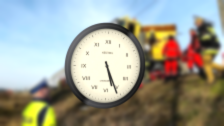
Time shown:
{"hour": 5, "minute": 26}
